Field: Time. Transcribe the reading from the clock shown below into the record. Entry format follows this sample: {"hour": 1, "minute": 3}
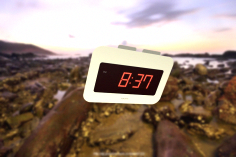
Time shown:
{"hour": 8, "minute": 37}
